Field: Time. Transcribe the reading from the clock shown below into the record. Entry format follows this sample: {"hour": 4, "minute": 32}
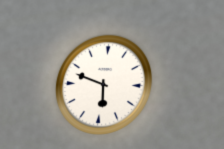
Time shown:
{"hour": 5, "minute": 48}
